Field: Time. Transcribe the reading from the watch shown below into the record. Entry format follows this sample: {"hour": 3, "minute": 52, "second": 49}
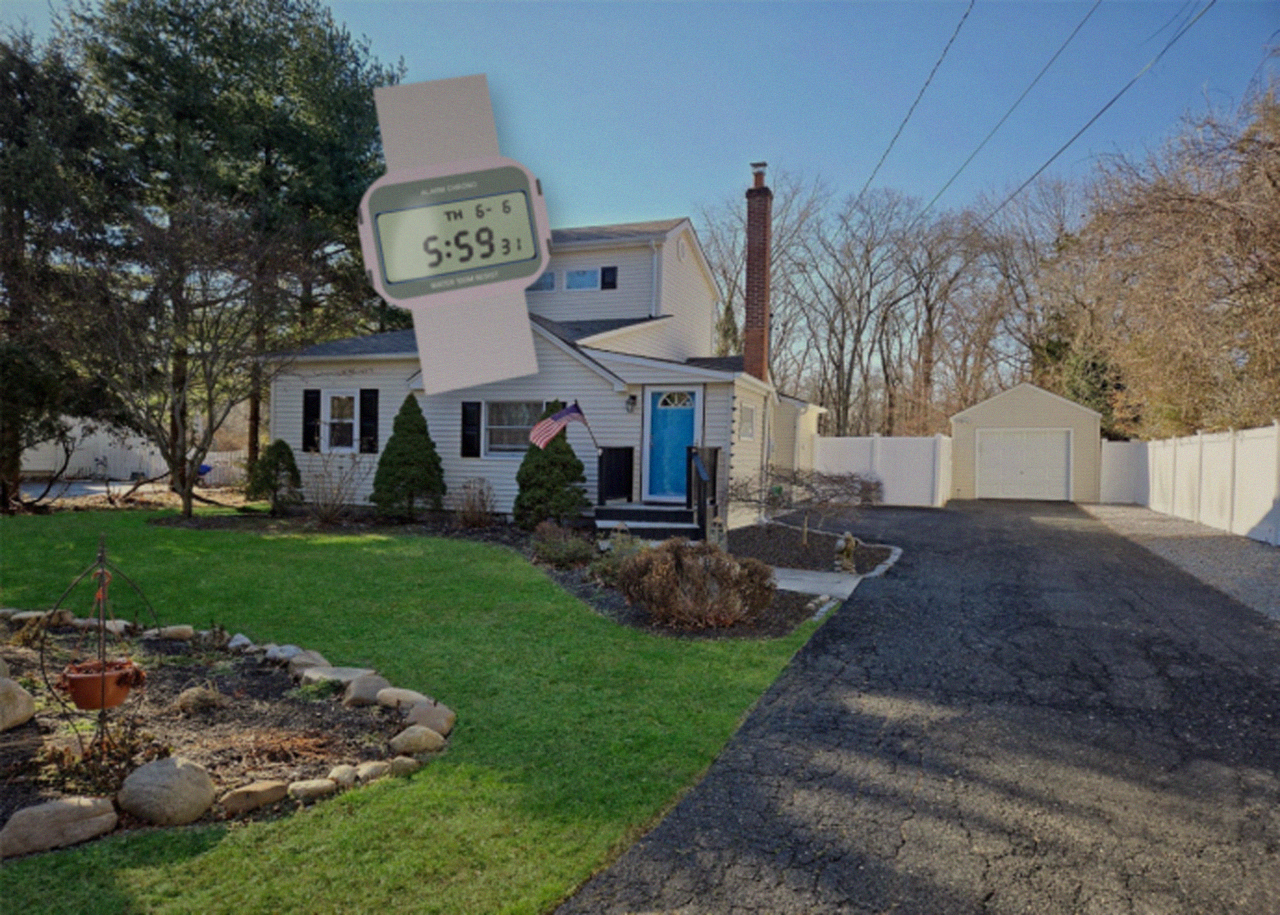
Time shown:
{"hour": 5, "minute": 59, "second": 31}
